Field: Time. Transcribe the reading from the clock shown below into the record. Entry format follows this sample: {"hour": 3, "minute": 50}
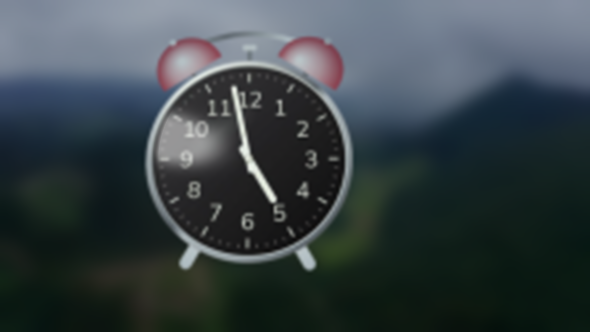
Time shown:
{"hour": 4, "minute": 58}
